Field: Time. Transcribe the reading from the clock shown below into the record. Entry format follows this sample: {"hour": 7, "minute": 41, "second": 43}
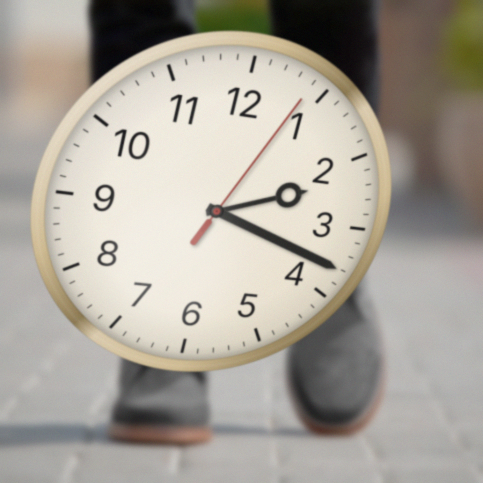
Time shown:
{"hour": 2, "minute": 18, "second": 4}
